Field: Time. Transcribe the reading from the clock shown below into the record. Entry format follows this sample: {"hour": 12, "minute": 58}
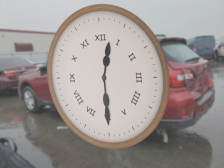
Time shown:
{"hour": 12, "minute": 30}
